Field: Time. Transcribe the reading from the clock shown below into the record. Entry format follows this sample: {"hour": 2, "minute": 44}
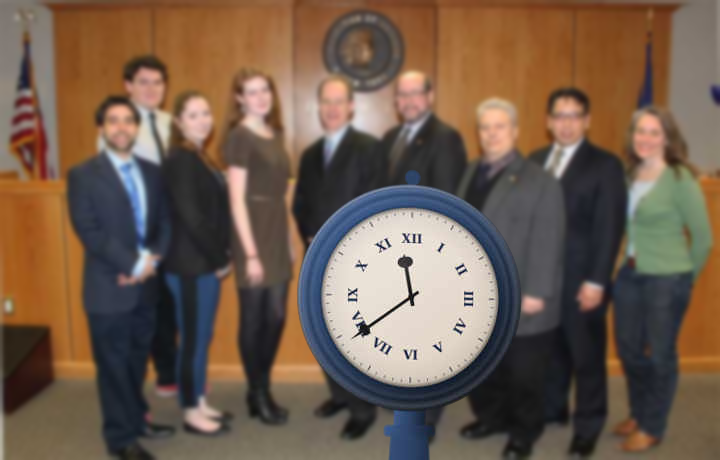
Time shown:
{"hour": 11, "minute": 39}
